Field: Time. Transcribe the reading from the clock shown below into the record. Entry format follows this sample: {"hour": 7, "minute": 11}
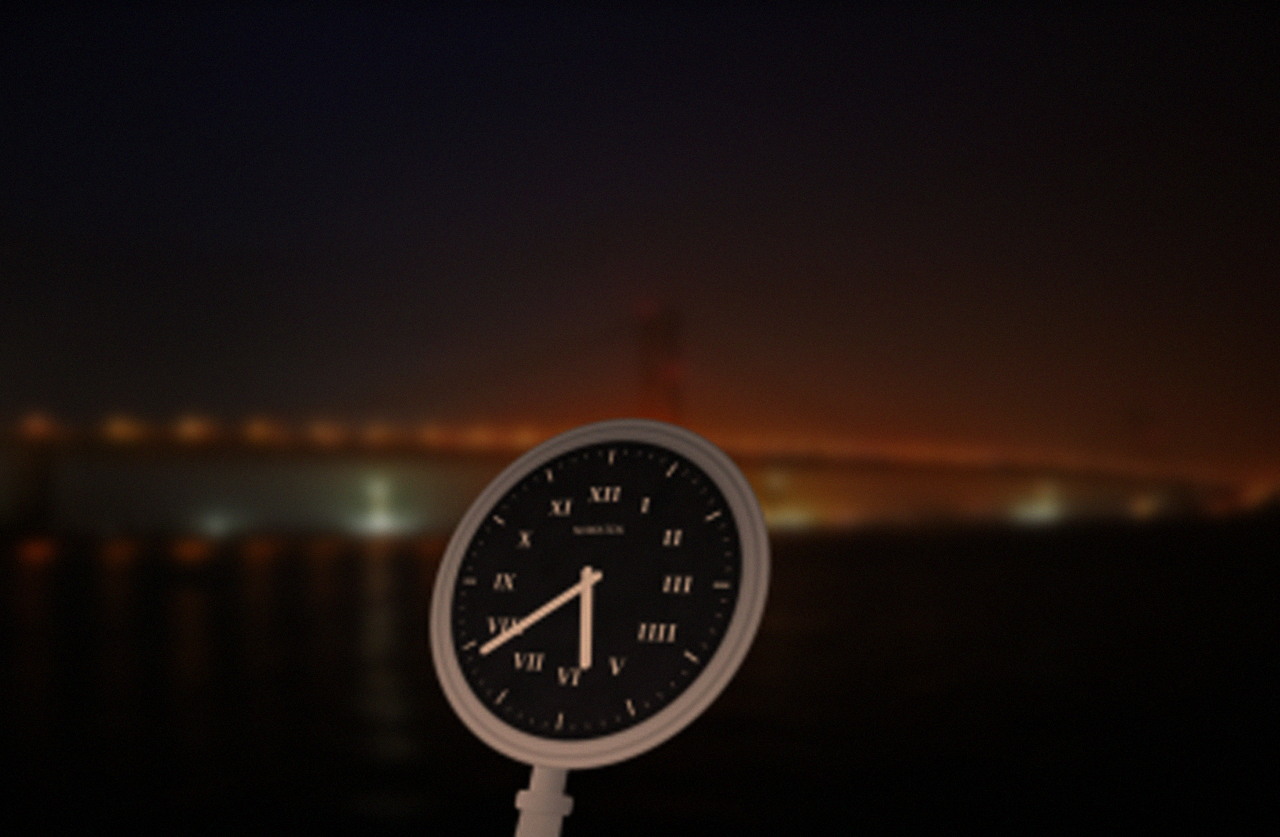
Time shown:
{"hour": 5, "minute": 39}
